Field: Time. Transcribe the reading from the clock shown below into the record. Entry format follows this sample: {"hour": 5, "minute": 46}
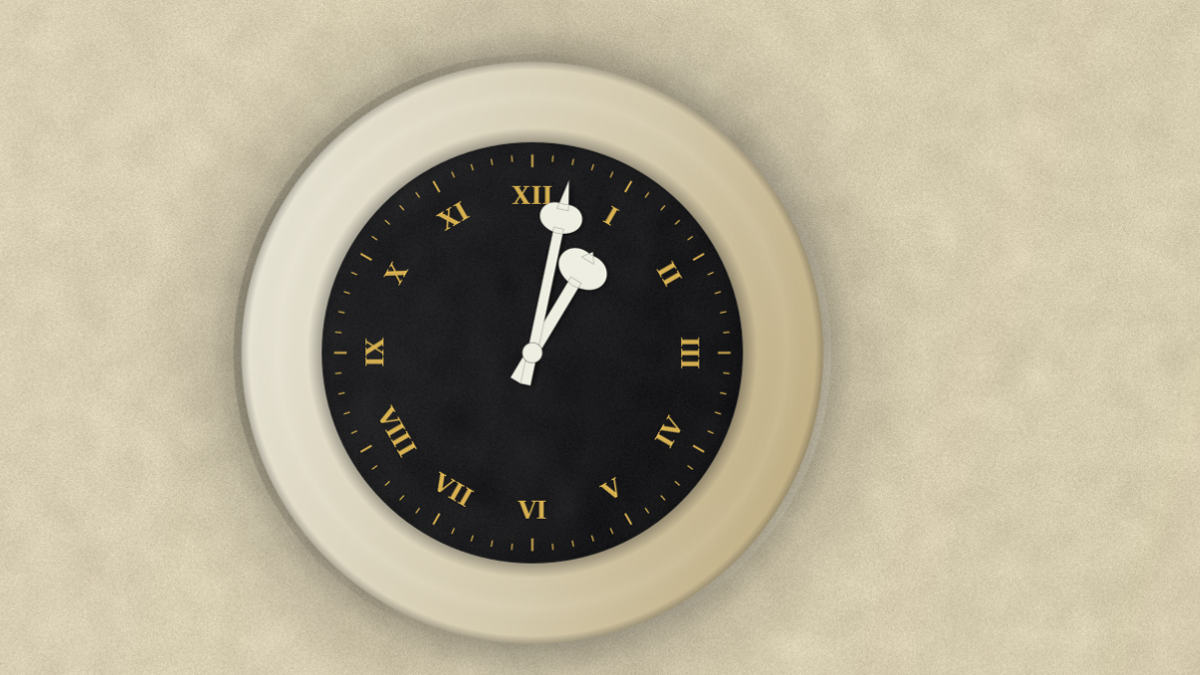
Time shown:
{"hour": 1, "minute": 2}
